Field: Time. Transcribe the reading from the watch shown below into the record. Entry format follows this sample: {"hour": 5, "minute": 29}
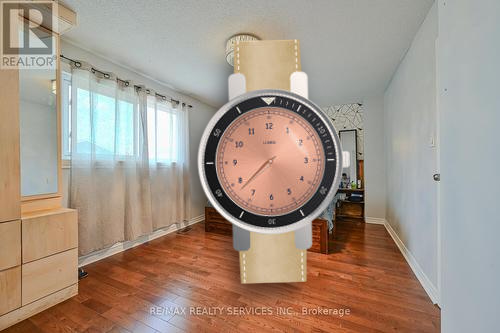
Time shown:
{"hour": 7, "minute": 38}
